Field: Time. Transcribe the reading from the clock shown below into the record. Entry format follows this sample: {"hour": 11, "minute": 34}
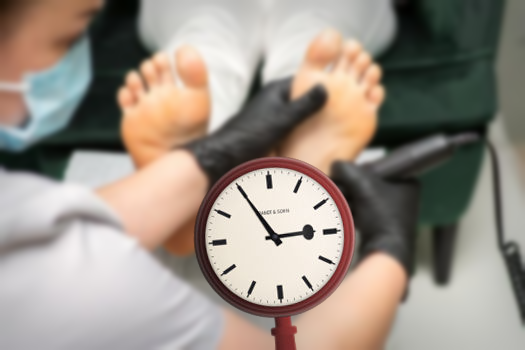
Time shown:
{"hour": 2, "minute": 55}
